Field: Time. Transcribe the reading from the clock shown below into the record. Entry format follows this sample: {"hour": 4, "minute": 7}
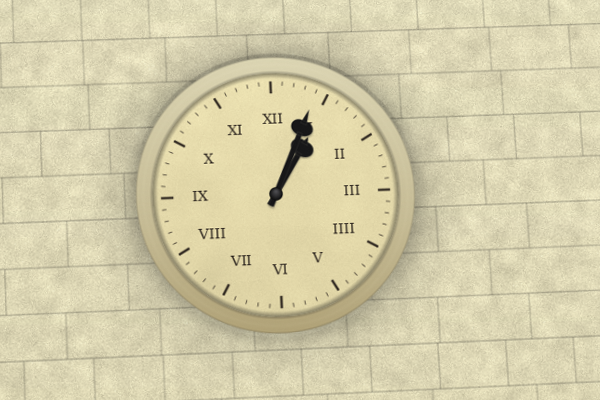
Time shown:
{"hour": 1, "minute": 4}
